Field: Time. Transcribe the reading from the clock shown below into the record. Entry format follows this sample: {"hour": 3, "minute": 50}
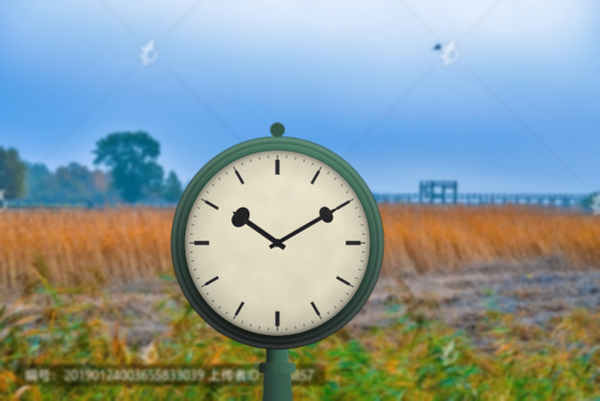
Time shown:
{"hour": 10, "minute": 10}
